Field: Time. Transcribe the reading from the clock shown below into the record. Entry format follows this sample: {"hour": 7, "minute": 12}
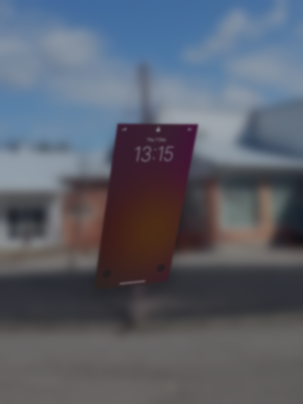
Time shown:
{"hour": 13, "minute": 15}
